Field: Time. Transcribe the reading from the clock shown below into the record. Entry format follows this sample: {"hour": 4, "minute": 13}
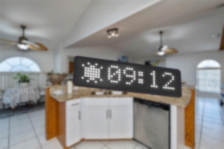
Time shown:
{"hour": 9, "minute": 12}
